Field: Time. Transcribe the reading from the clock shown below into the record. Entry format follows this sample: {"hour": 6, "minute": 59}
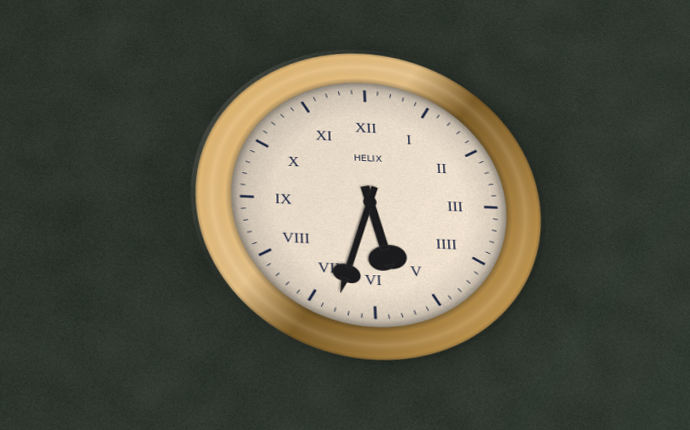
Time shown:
{"hour": 5, "minute": 33}
